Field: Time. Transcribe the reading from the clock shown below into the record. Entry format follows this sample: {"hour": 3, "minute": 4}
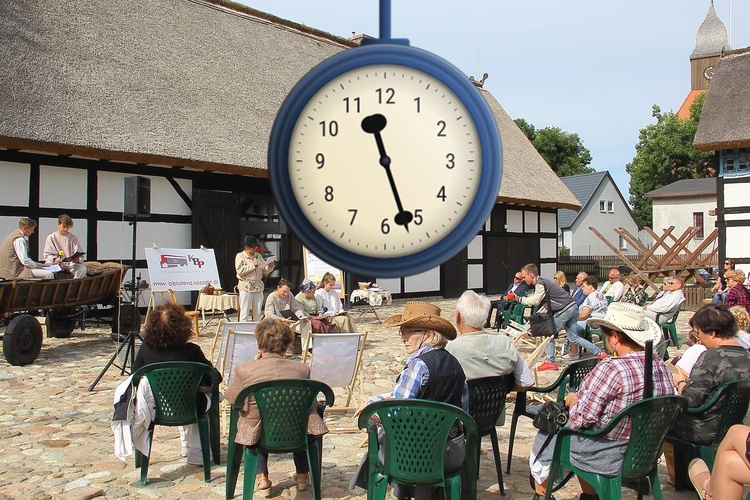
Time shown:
{"hour": 11, "minute": 27}
